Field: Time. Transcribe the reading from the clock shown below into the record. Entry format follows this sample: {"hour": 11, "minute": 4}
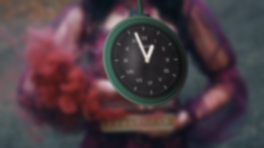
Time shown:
{"hour": 12, "minute": 57}
